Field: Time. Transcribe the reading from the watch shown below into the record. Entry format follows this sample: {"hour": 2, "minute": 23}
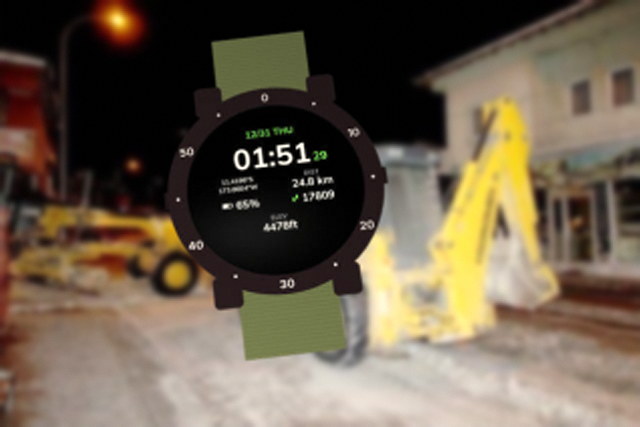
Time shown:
{"hour": 1, "minute": 51}
